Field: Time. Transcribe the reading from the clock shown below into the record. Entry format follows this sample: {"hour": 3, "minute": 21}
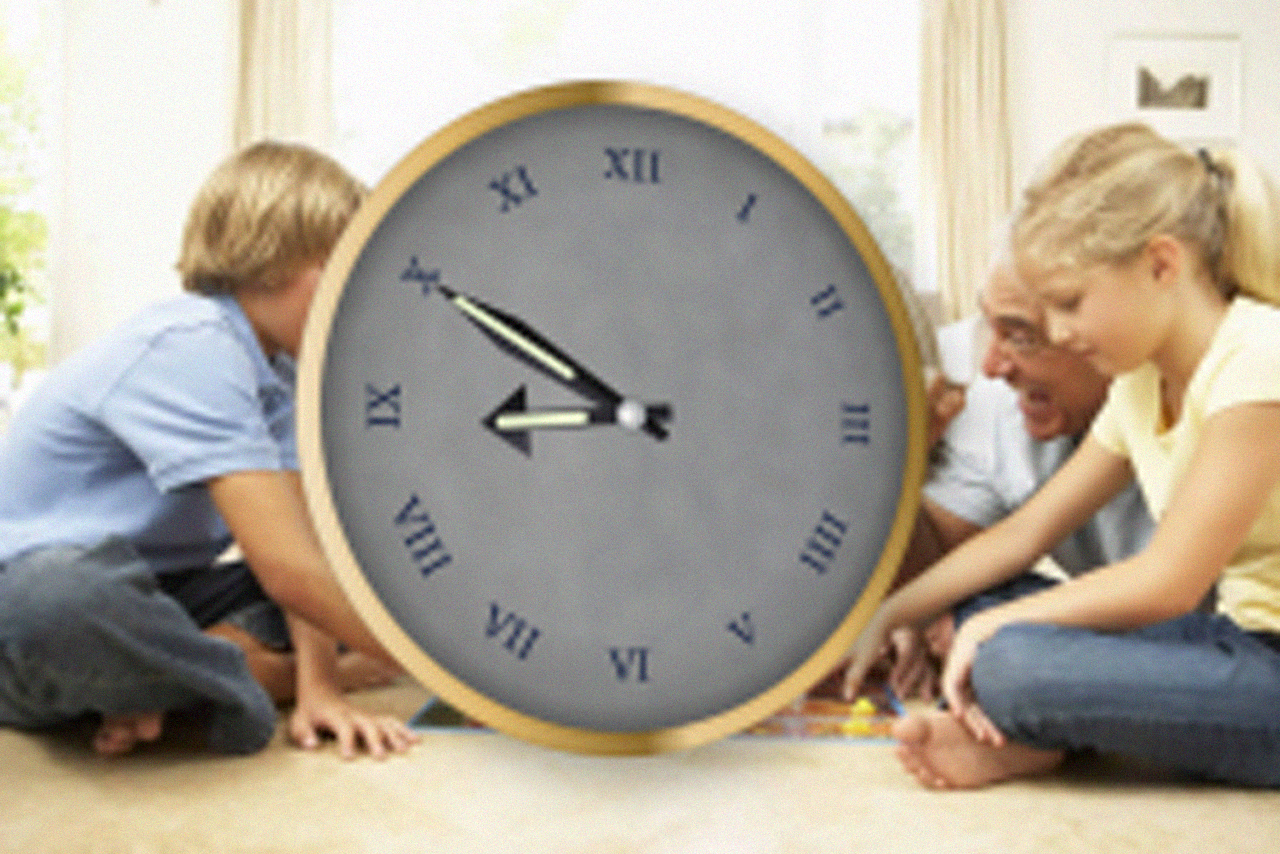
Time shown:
{"hour": 8, "minute": 50}
